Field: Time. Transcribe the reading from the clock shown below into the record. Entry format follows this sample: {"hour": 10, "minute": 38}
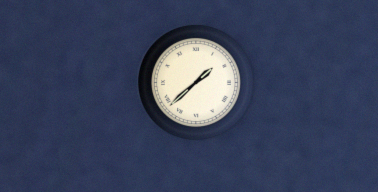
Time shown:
{"hour": 1, "minute": 38}
